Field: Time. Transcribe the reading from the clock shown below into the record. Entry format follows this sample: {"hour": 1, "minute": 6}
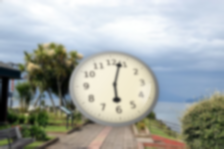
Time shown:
{"hour": 6, "minute": 3}
